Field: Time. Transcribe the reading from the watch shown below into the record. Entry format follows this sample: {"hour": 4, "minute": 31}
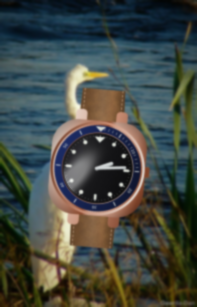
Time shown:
{"hour": 2, "minute": 14}
